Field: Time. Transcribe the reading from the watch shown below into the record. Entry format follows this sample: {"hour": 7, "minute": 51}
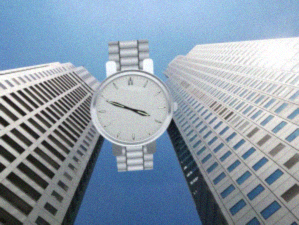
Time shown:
{"hour": 3, "minute": 49}
